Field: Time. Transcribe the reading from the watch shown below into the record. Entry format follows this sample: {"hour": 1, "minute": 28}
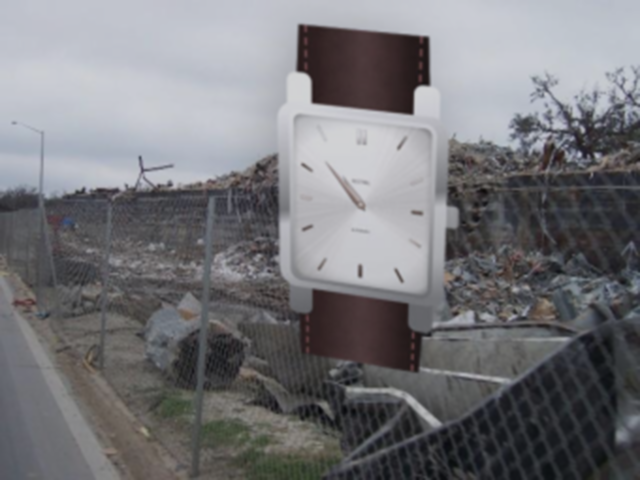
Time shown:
{"hour": 10, "minute": 53}
